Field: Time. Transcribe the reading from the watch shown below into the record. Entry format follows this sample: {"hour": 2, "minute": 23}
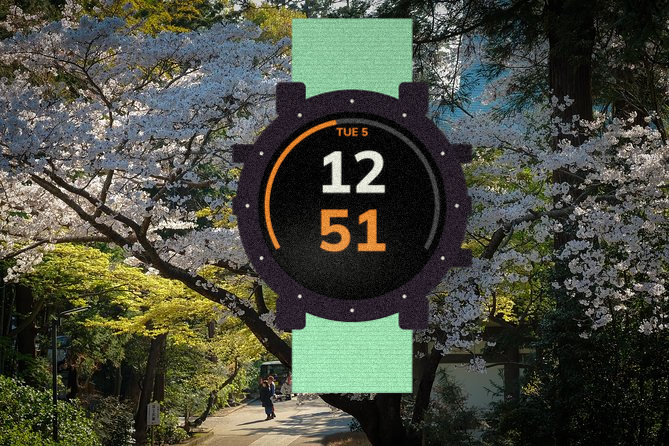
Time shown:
{"hour": 12, "minute": 51}
